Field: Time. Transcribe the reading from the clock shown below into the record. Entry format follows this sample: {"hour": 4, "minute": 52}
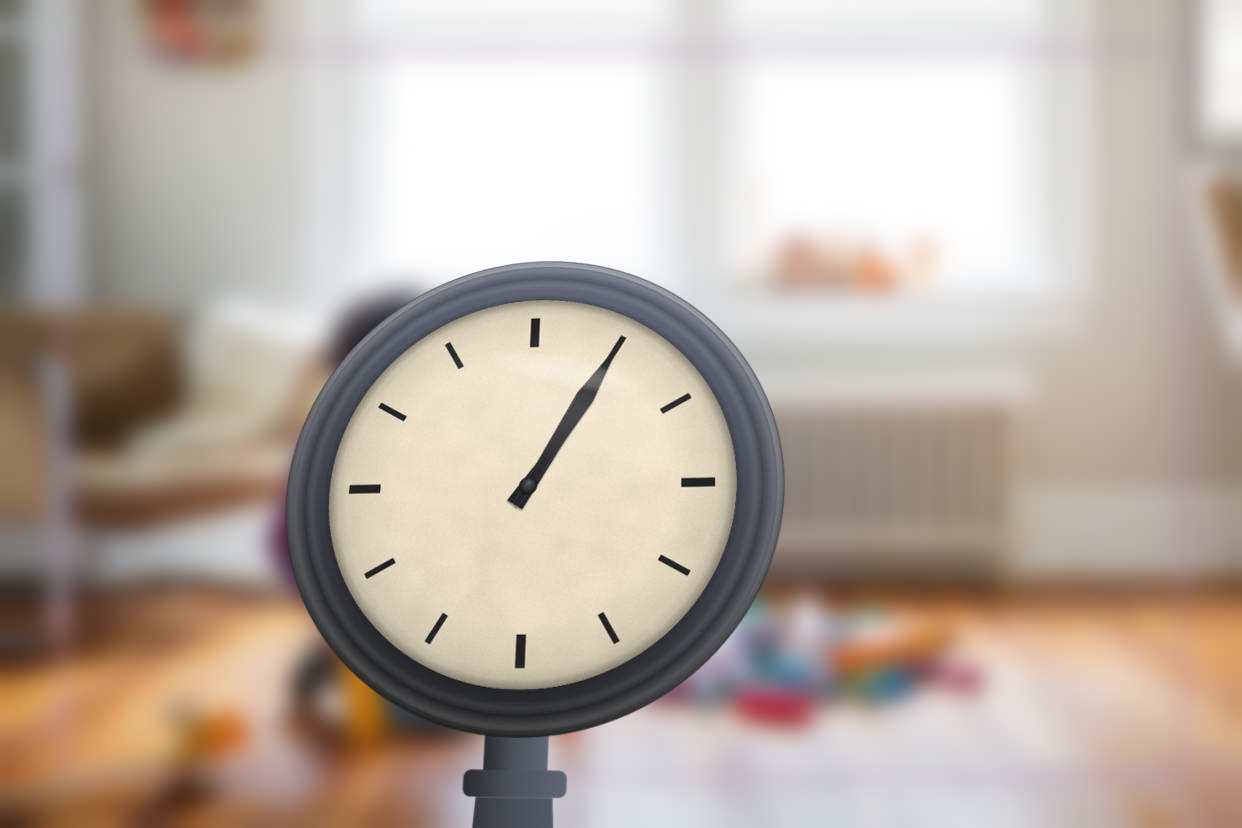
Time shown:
{"hour": 1, "minute": 5}
